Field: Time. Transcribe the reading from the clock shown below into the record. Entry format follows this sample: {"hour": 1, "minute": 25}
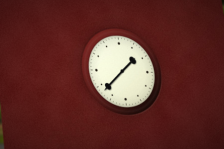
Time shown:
{"hour": 1, "minute": 38}
